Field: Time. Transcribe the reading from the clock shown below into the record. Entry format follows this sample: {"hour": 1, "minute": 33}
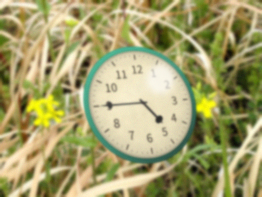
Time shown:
{"hour": 4, "minute": 45}
